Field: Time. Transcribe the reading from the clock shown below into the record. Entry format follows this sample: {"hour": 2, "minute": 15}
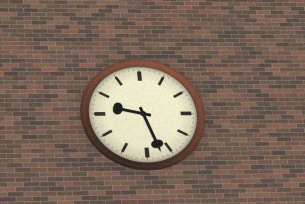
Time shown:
{"hour": 9, "minute": 27}
